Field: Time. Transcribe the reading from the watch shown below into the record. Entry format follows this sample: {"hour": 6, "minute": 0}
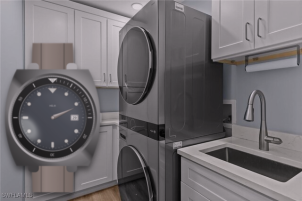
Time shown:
{"hour": 2, "minute": 11}
